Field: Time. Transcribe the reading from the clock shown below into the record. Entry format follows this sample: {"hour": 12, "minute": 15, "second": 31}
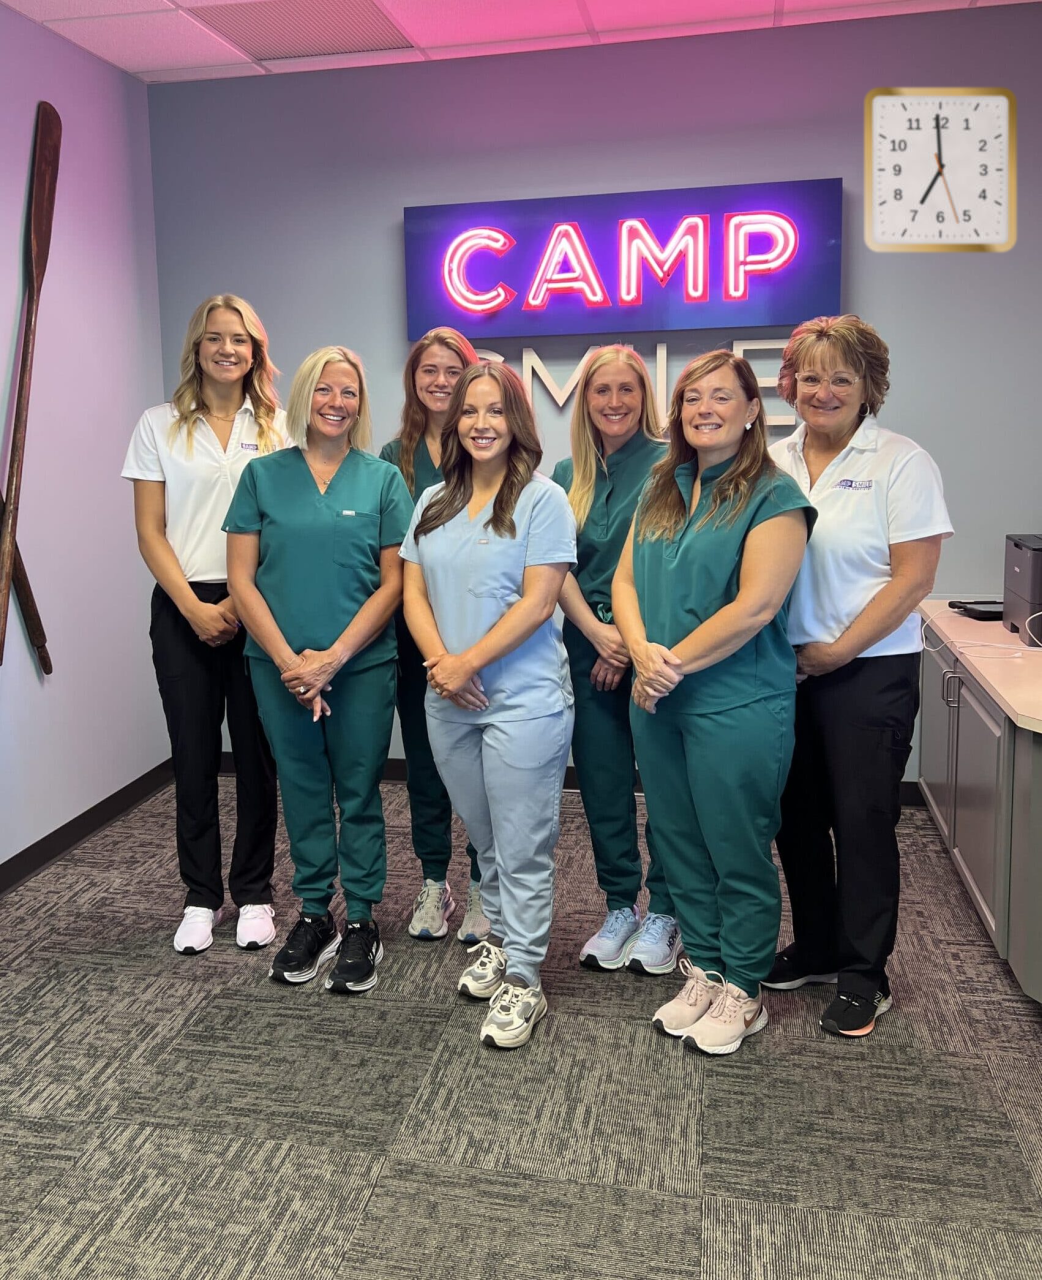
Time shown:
{"hour": 6, "minute": 59, "second": 27}
